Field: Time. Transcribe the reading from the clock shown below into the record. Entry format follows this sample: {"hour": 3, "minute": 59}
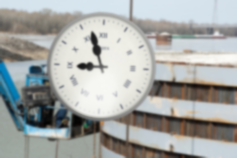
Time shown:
{"hour": 8, "minute": 57}
